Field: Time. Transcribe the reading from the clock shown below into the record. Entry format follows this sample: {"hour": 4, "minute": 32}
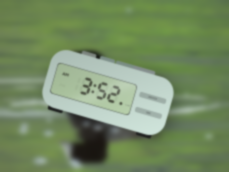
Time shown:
{"hour": 3, "minute": 52}
